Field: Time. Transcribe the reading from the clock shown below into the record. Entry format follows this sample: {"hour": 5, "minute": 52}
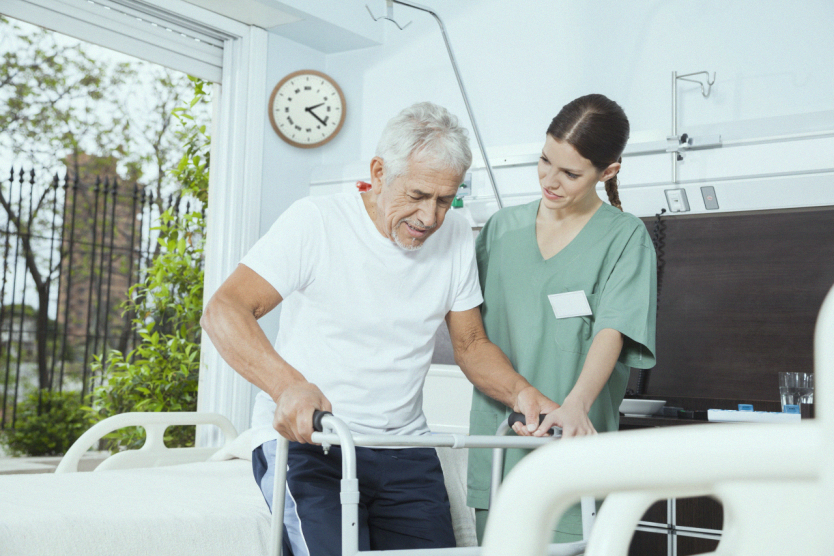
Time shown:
{"hour": 2, "minute": 22}
